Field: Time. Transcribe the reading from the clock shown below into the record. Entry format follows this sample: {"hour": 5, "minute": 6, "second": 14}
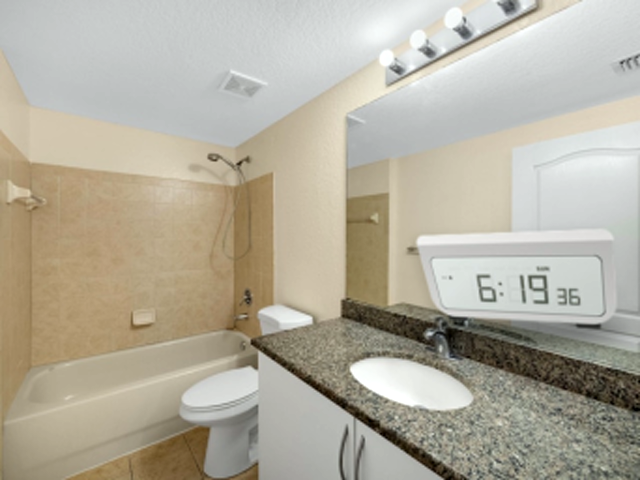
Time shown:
{"hour": 6, "minute": 19, "second": 36}
